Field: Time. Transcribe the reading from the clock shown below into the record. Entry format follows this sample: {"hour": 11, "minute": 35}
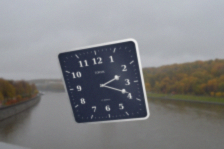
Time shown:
{"hour": 2, "minute": 19}
